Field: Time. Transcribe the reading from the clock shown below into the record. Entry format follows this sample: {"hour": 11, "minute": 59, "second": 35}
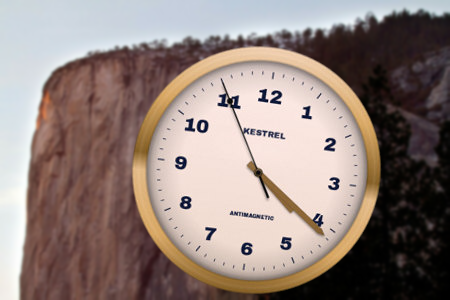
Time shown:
{"hour": 4, "minute": 20, "second": 55}
